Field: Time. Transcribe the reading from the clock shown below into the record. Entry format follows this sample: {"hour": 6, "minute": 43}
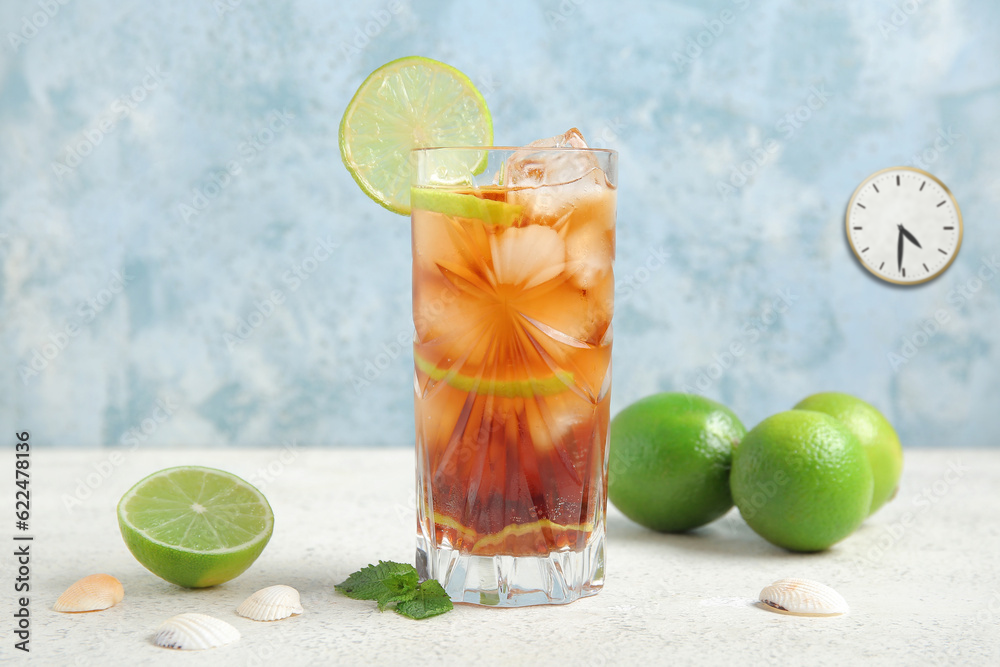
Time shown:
{"hour": 4, "minute": 31}
